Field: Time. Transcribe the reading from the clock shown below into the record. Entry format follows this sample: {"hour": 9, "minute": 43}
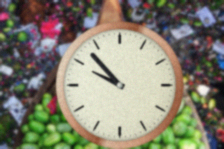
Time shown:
{"hour": 9, "minute": 53}
